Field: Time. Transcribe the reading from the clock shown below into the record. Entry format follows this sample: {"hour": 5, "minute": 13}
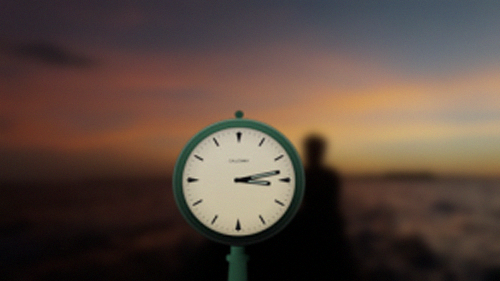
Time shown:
{"hour": 3, "minute": 13}
